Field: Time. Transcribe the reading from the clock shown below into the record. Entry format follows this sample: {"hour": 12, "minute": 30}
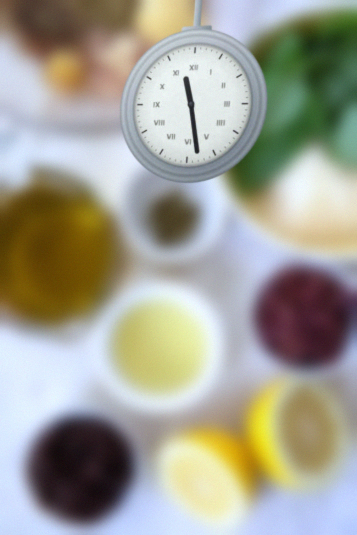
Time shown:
{"hour": 11, "minute": 28}
